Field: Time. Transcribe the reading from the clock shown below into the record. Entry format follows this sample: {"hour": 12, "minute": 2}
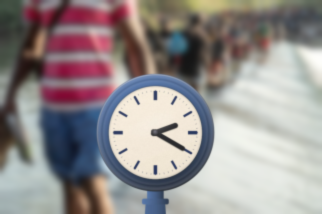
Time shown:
{"hour": 2, "minute": 20}
